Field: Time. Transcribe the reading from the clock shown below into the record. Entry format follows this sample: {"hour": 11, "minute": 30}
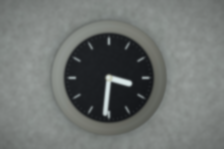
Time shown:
{"hour": 3, "minute": 31}
